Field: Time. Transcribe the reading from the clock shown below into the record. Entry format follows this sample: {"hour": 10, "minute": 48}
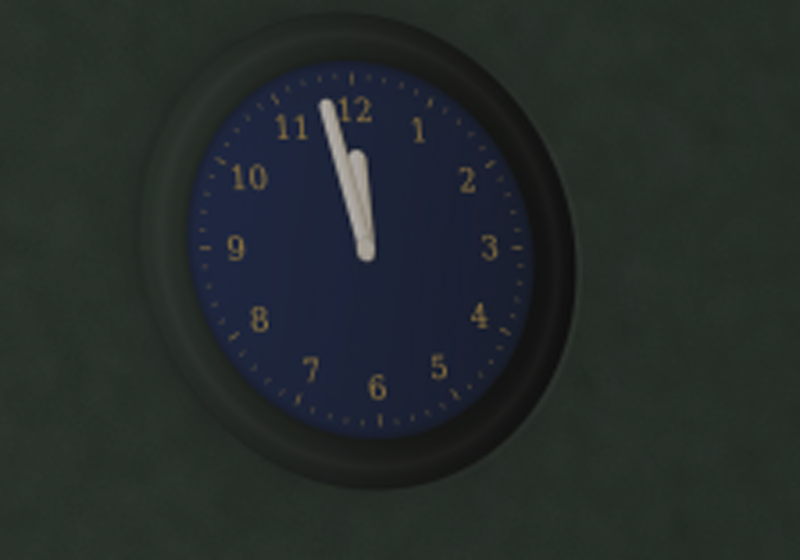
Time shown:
{"hour": 11, "minute": 58}
